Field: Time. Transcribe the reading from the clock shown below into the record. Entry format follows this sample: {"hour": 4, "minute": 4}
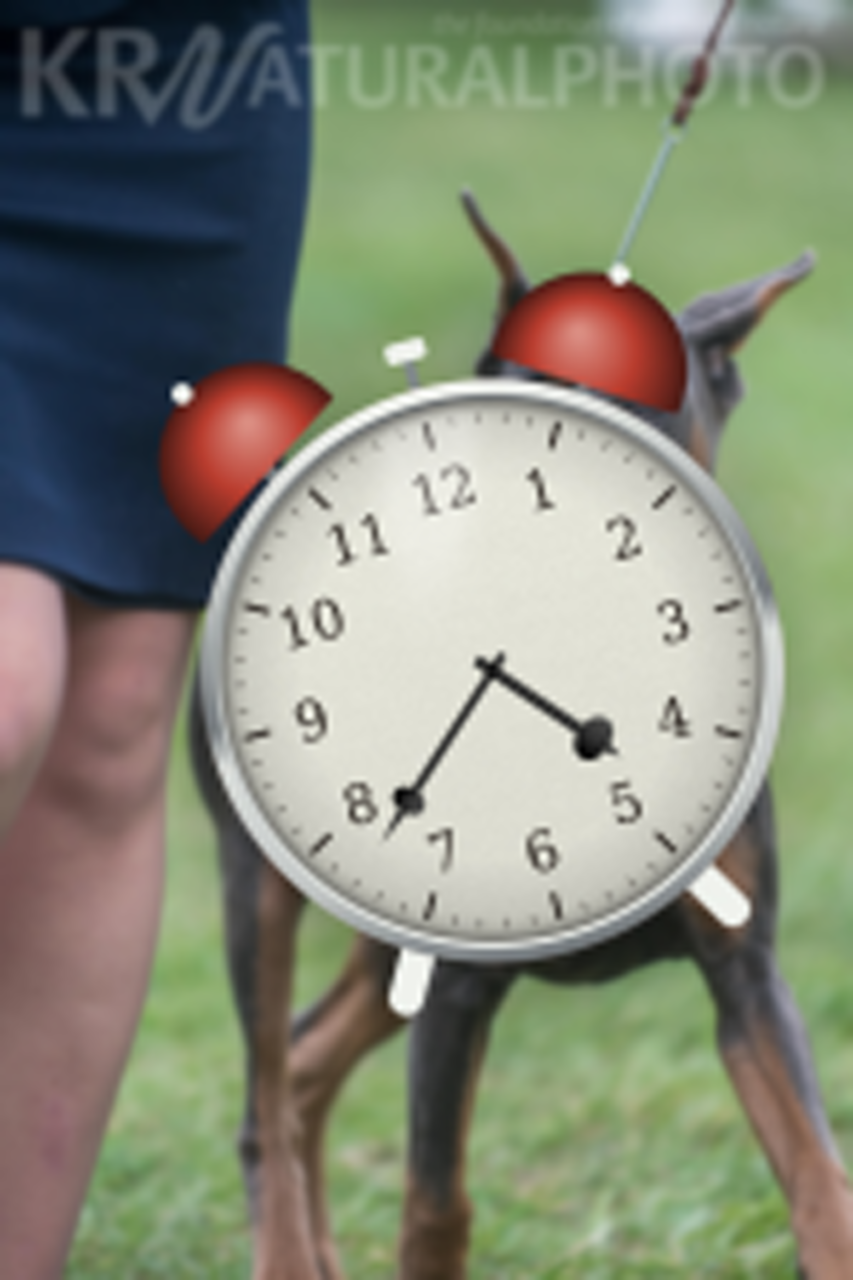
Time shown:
{"hour": 4, "minute": 38}
